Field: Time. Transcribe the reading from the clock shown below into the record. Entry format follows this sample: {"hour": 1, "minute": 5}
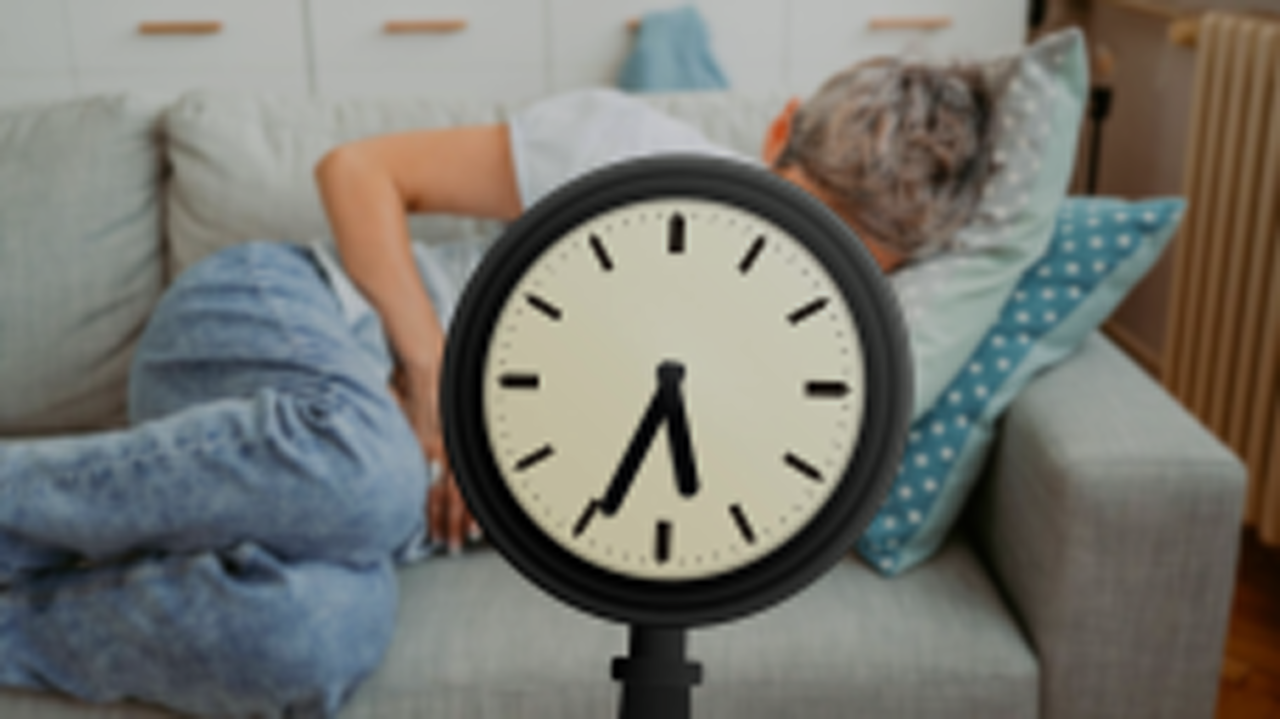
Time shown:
{"hour": 5, "minute": 34}
